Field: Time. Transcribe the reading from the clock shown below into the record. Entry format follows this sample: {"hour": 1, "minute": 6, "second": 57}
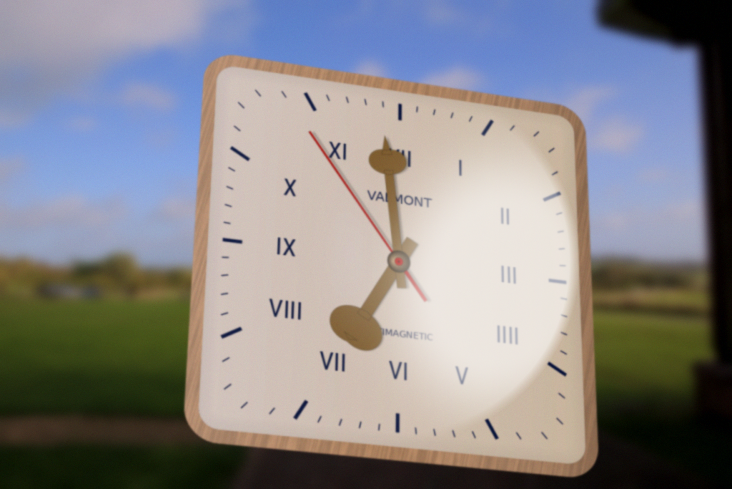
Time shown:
{"hour": 6, "minute": 58, "second": 54}
